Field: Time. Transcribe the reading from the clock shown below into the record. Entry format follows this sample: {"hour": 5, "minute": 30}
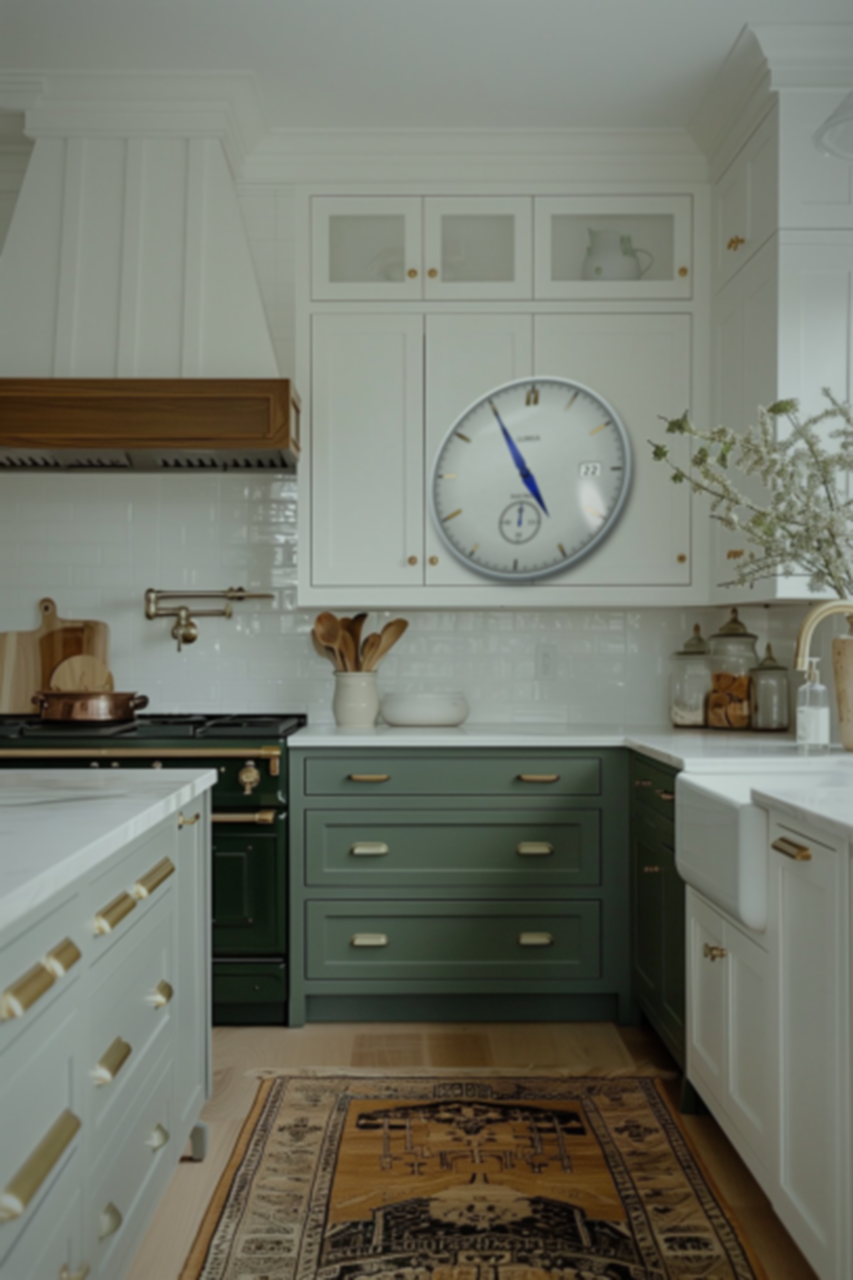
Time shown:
{"hour": 4, "minute": 55}
